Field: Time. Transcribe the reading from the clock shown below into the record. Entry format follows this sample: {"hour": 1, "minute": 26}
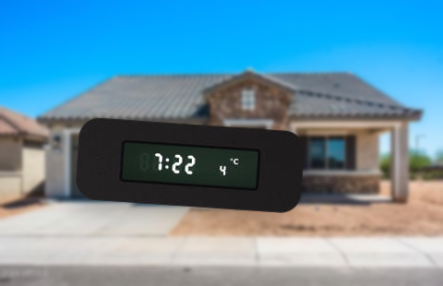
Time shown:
{"hour": 7, "minute": 22}
